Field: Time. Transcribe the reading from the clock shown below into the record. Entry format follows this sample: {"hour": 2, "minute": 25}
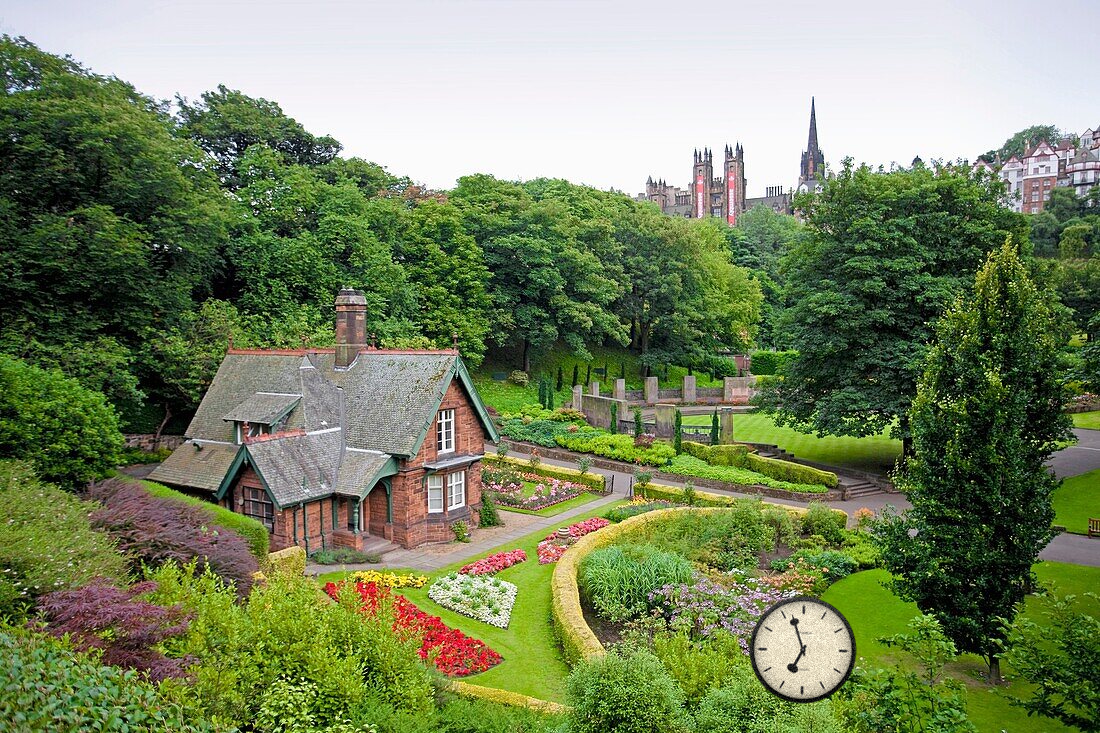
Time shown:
{"hour": 6, "minute": 57}
